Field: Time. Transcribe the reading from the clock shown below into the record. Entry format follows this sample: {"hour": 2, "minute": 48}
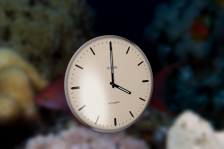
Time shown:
{"hour": 4, "minute": 0}
